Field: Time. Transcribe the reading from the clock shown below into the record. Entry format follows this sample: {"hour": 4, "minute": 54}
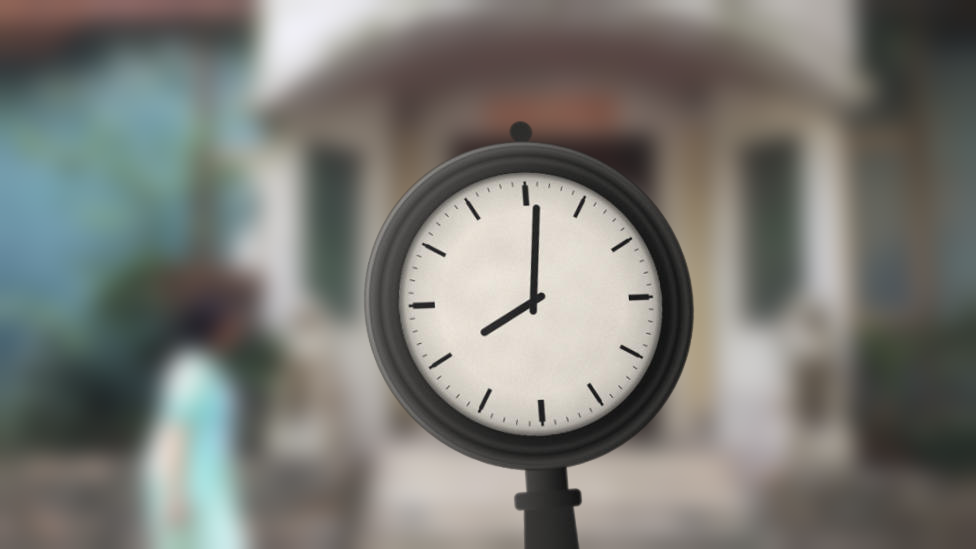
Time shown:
{"hour": 8, "minute": 1}
